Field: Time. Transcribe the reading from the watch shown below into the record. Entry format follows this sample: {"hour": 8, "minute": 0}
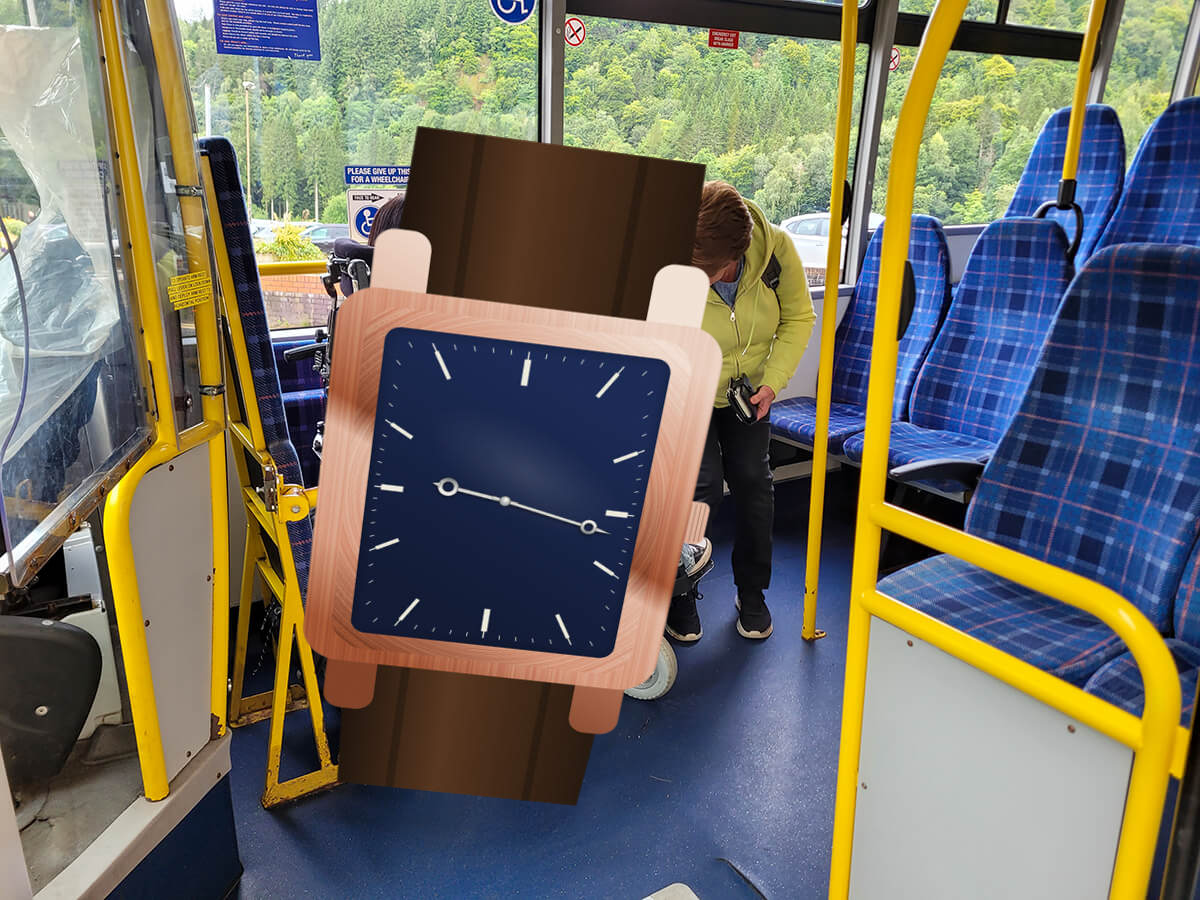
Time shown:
{"hour": 9, "minute": 17}
